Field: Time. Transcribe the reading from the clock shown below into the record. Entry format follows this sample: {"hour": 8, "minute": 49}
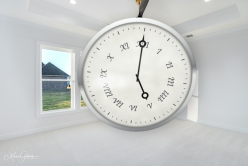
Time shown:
{"hour": 5, "minute": 0}
